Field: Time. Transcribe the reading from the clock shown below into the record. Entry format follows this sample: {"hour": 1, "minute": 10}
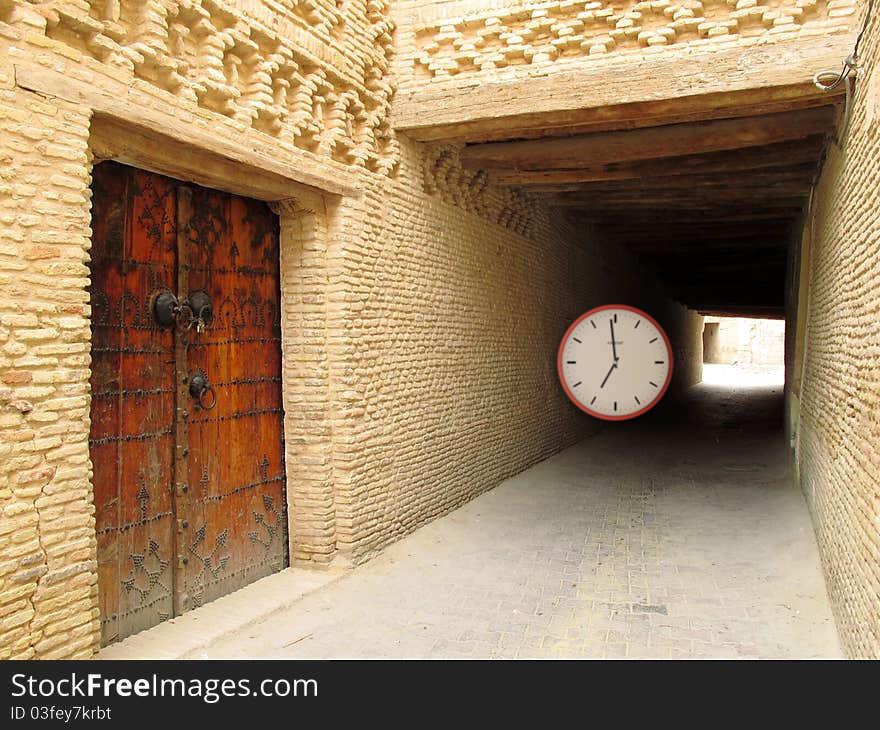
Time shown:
{"hour": 6, "minute": 59}
